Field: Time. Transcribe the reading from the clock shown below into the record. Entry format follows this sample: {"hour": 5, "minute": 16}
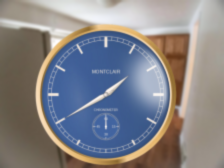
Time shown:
{"hour": 1, "minute": 40}
